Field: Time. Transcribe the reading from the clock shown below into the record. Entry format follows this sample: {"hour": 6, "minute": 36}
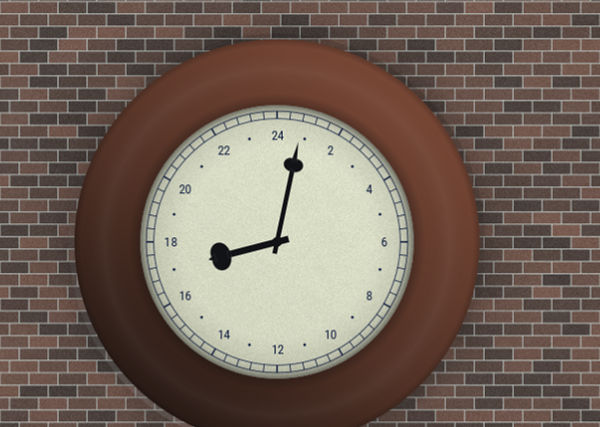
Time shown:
{"hour": 17, "minute": 2}
